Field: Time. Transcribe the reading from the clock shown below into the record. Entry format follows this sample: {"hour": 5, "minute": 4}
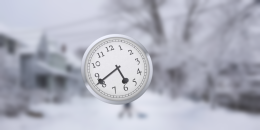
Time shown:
{"hour": 5, "minute": 42}
